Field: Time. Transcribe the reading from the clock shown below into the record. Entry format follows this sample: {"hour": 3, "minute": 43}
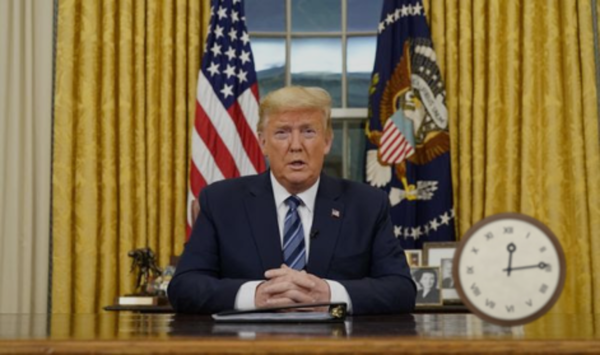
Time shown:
{"hour": 12, "minute": 14}
